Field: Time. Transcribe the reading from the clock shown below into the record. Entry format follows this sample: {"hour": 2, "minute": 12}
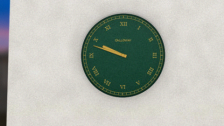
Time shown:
{"hour": 9, "minute": 48}
